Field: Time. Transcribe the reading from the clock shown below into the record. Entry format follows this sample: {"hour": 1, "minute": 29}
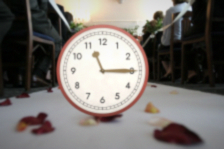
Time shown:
{"hour": 11, "minute": 15}
